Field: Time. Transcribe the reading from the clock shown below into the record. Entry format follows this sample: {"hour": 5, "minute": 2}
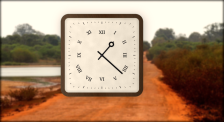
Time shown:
{"hour": 1, "minute": 22}
